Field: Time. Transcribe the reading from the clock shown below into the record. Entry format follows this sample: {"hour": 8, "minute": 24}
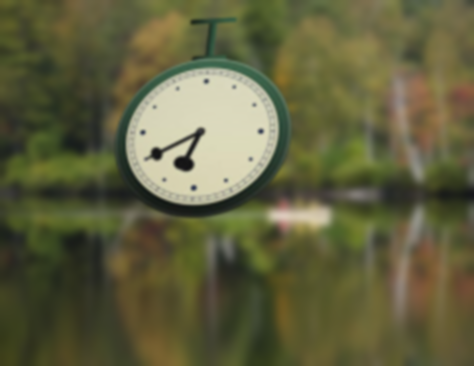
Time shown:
{"hour": 6, "minute": 40}
